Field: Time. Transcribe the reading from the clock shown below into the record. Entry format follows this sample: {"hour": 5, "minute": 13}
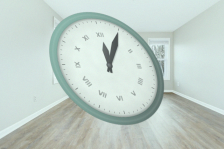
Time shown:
{"hour": 12, "minute": 5}
